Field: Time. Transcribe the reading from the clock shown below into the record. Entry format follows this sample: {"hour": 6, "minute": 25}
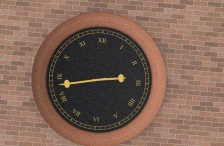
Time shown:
{"hour": 2, "minute": 43}
